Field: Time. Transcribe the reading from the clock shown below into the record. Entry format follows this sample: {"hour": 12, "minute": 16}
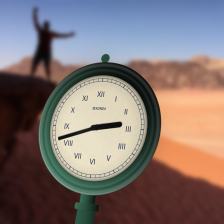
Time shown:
{"hour": 2, "minute": 42}
